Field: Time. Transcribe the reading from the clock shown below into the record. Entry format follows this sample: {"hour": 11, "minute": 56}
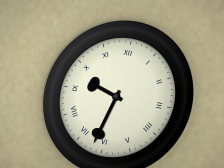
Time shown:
{"hour": 9, "minute": 32}
